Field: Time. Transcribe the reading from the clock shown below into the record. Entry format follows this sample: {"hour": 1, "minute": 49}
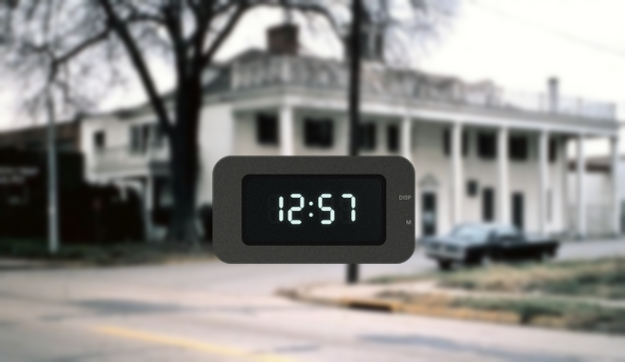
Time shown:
{"hour": 12, "minute": 57}
